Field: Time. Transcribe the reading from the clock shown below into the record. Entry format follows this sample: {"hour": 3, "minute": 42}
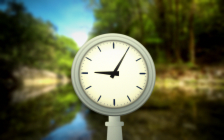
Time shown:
{"hour": 9, "minute": 5}
